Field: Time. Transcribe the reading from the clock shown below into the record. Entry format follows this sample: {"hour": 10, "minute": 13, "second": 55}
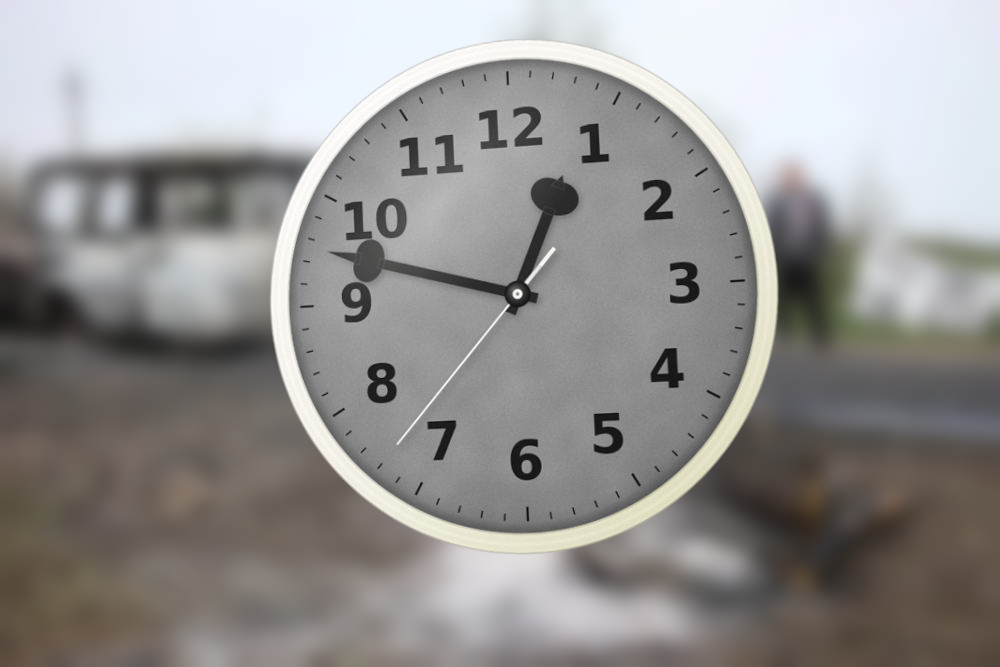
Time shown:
{"hour": 12, "minute": 47, "second": 37}
